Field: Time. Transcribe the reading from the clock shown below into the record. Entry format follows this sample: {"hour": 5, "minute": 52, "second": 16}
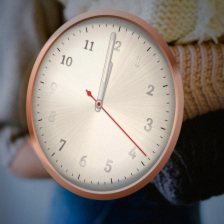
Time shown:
{"hour": 11, "minute": 59, "second": 19}
